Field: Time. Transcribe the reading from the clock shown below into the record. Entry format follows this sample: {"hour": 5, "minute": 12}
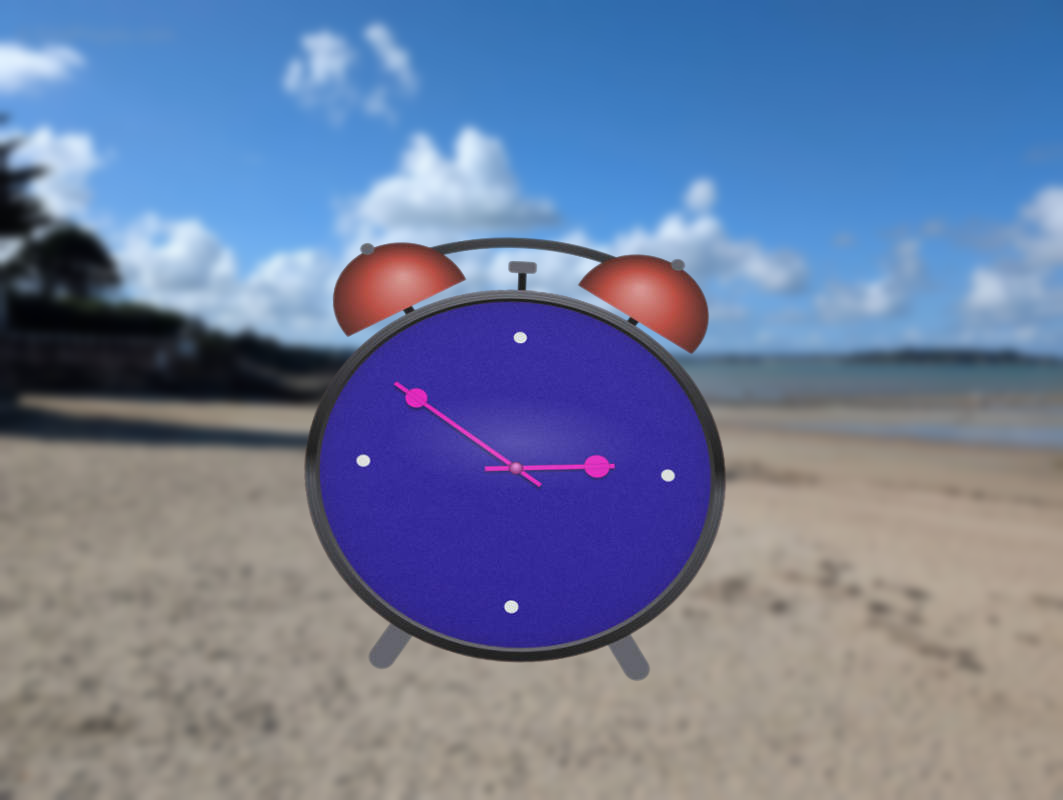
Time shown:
{"hour": 2, "minute": 51}
